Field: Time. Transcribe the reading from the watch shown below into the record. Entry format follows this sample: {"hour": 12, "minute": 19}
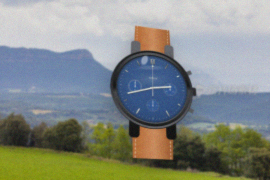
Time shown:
{"hour": 2, "minute": 42}
